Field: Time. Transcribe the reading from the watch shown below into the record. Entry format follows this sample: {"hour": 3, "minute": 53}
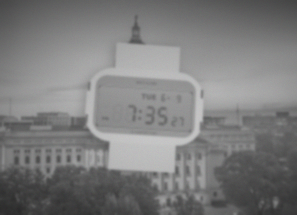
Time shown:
{"hour": 7, "minute": 35}
